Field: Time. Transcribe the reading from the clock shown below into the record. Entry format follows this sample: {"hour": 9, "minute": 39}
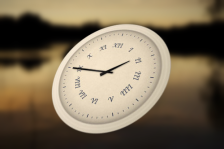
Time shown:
{"hour": 1, "minute": 45}
